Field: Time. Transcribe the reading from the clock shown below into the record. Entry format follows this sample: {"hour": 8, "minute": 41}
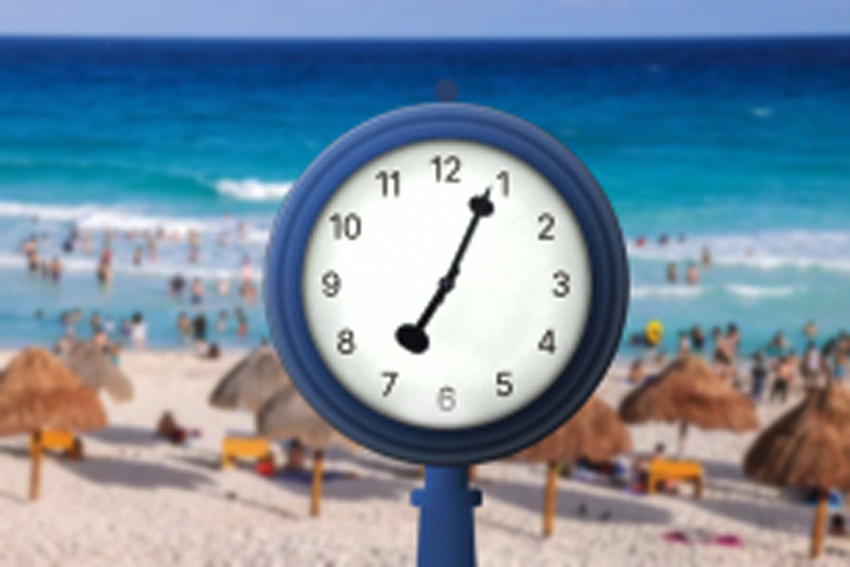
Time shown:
{"hour": 7, "minute": 4}
